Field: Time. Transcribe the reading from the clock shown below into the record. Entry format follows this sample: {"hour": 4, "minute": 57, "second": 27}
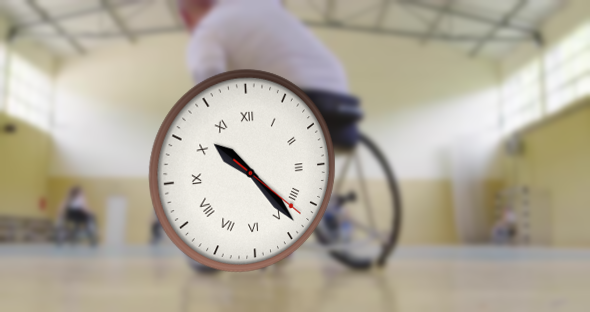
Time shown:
{"hour": 10, "minute": 23, "second": 22}
